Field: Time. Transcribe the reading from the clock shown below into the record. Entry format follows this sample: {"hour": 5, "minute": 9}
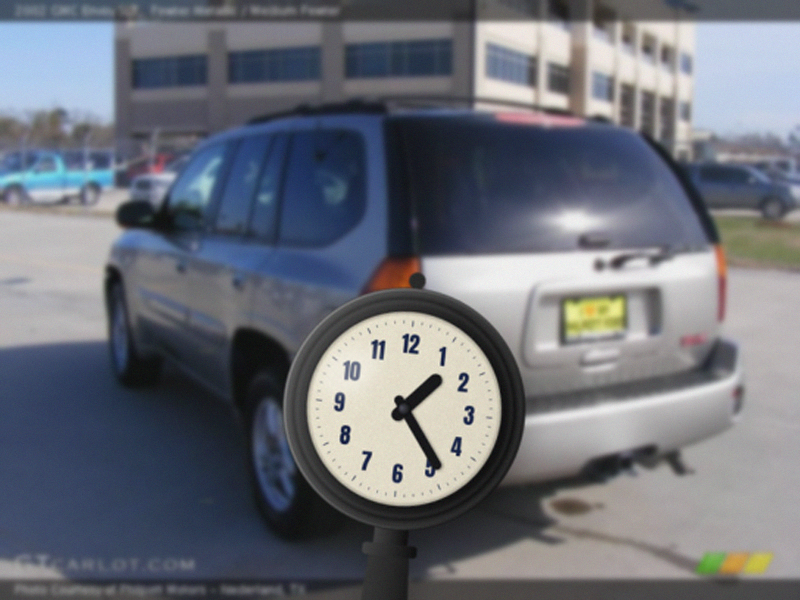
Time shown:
{"hour": 1, "minute": 24}
